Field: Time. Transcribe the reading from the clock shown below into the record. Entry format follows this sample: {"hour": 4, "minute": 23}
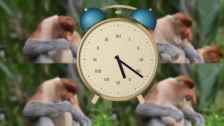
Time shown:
{"hour": 5, "minute": 21}
